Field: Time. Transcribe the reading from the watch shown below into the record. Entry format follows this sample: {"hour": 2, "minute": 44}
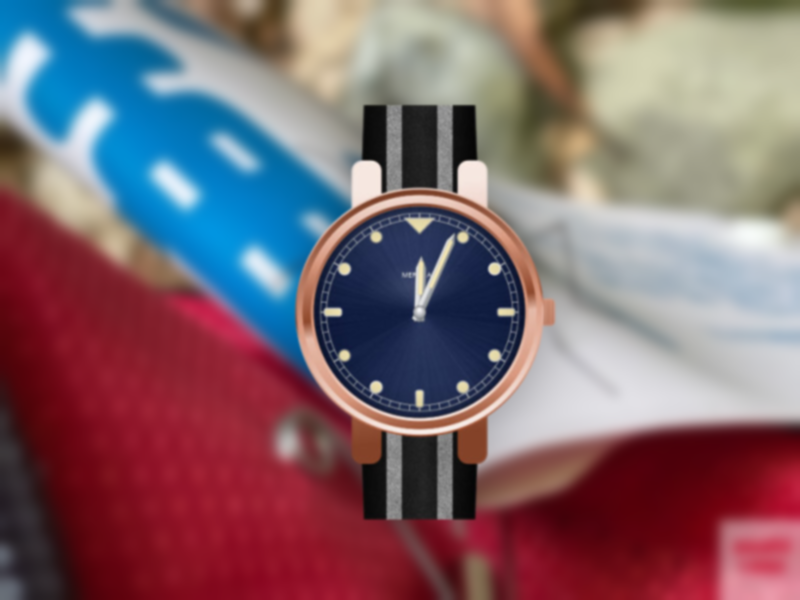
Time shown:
{"hour": 12, "minute": 4}
